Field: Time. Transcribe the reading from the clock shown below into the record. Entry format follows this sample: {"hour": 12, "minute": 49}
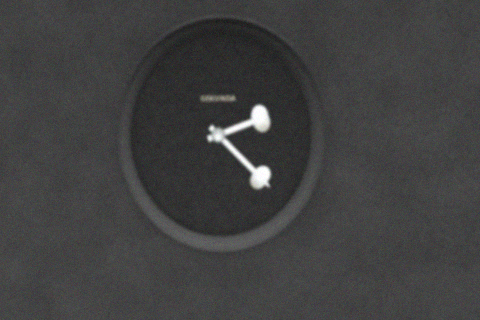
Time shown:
{"hour": 2, "minute": 22}
